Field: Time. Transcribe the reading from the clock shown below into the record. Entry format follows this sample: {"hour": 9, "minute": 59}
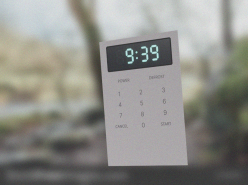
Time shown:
{"hour": 9, "minute": 39}
